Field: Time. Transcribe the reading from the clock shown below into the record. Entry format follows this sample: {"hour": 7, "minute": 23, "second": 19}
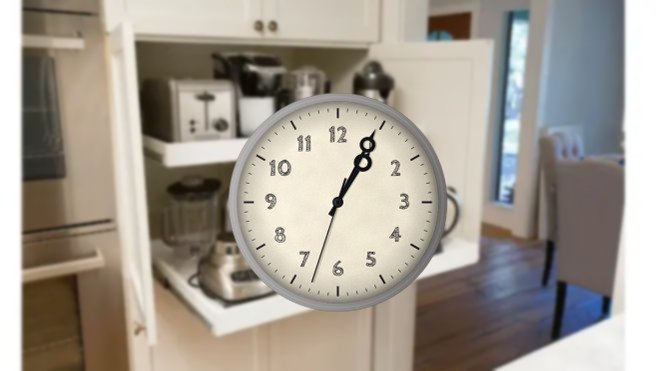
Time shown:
{"hour": 1, "minute": 4, "second": 33}
